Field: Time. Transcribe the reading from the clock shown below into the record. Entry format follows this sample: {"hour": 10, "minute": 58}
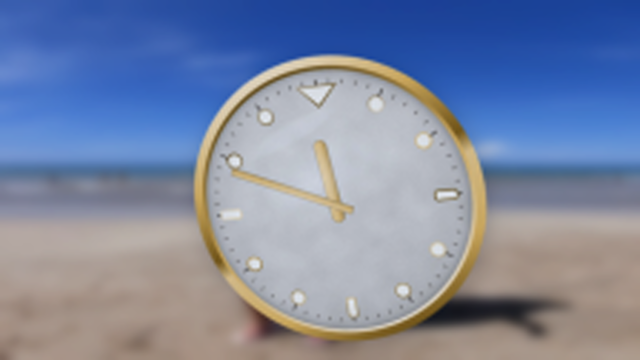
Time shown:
{"hour": 11, "minute": 49}
